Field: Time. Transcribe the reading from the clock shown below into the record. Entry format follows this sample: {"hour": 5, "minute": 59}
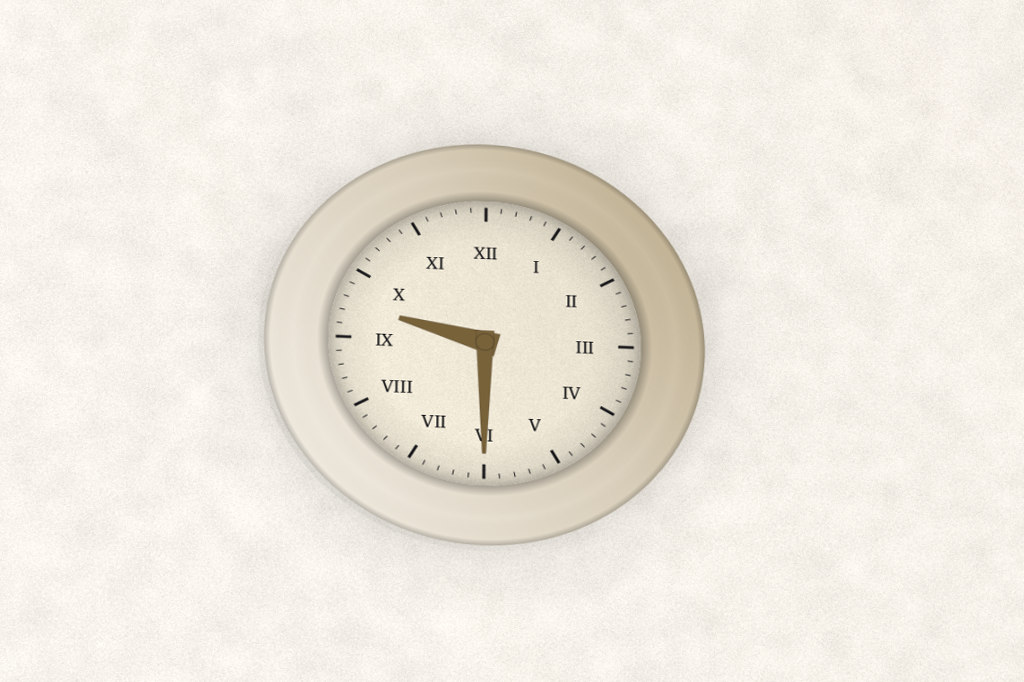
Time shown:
{"hour": 9, "minute": 30}
